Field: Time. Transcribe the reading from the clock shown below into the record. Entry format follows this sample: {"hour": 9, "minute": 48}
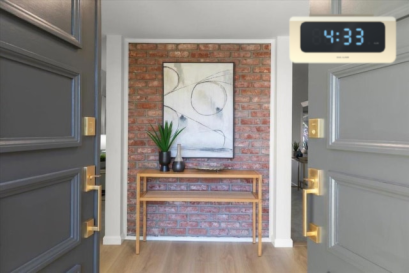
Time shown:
{"hour": 4, "minute": 33}
